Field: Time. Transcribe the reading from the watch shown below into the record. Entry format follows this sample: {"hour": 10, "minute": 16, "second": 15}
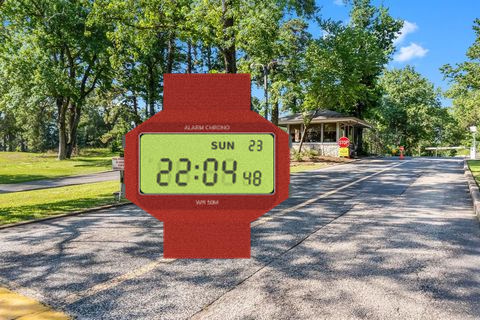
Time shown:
{"hour": 22, "minute": 4, "second": 48}
